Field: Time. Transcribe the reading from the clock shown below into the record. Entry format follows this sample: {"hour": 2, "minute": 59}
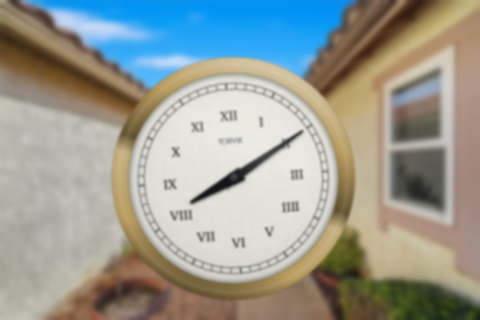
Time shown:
{"hour": 8, "minute": 10}
